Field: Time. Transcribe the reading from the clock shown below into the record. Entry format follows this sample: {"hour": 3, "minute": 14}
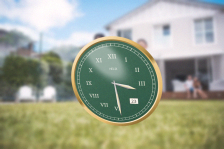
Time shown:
{"hour": 3, "minute": 29}
